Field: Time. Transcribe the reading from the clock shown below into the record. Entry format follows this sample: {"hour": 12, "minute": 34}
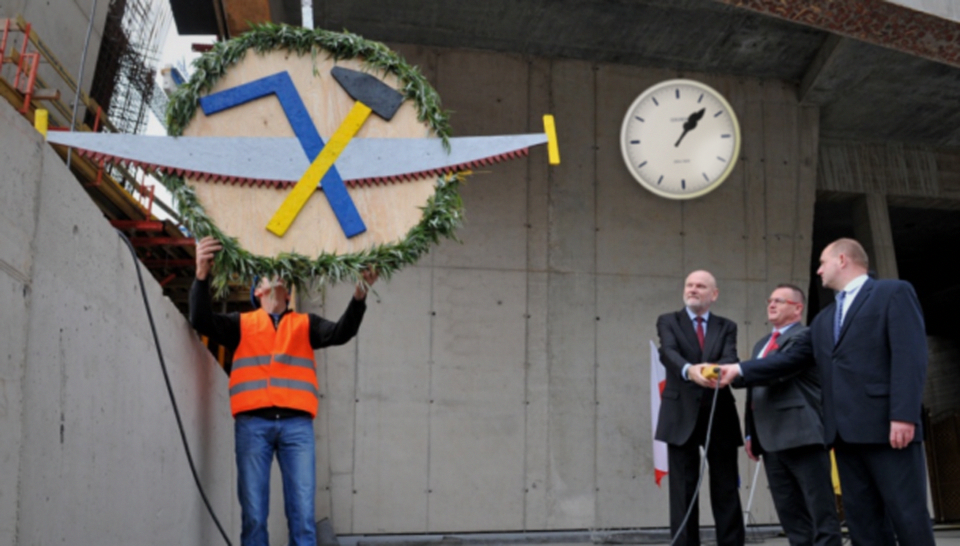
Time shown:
{"hour": 1, "minute": 7}
